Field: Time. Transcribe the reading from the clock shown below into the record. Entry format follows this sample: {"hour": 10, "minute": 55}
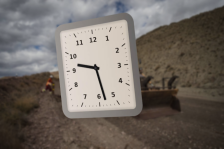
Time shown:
{"hour": 9, "minute": 28}
